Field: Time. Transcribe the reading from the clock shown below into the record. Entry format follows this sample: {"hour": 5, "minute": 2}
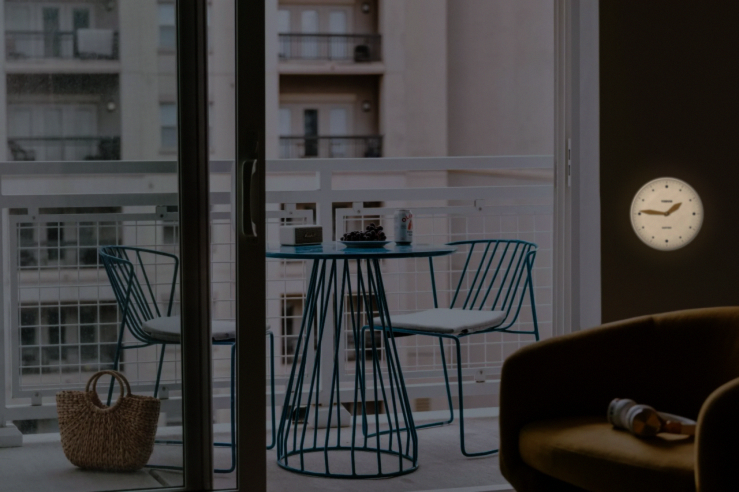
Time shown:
{"hour": 1, "minute": 46}
